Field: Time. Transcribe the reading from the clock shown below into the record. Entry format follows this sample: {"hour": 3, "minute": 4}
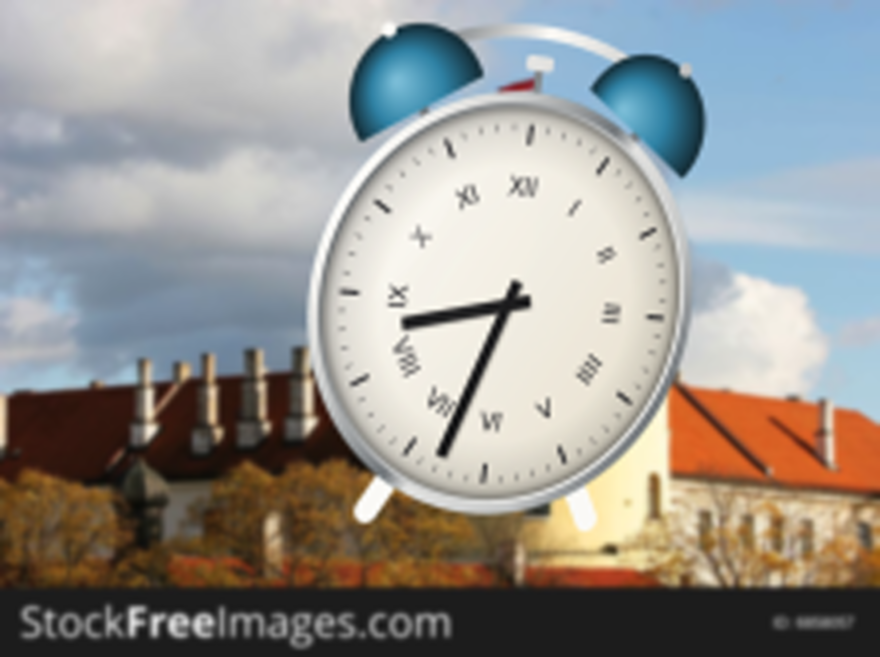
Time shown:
{"hour": 8, "minute": 33}
